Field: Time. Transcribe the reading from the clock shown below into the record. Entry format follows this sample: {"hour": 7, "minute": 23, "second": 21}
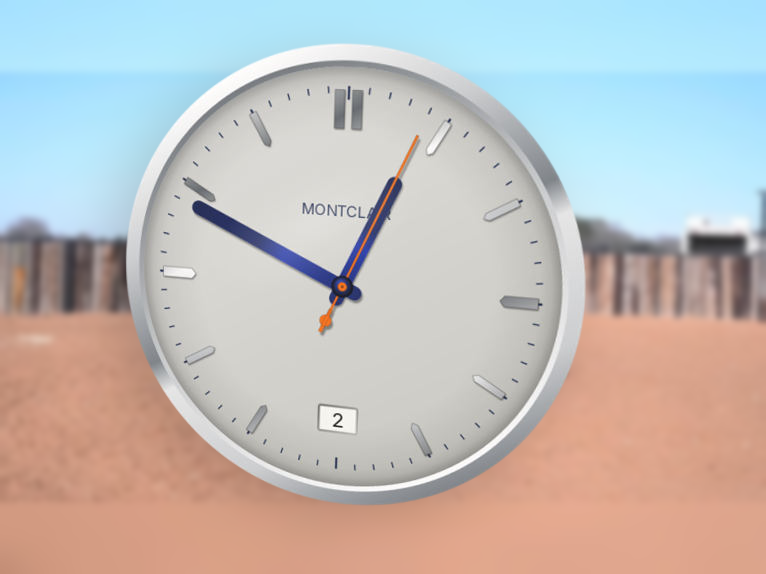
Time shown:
{"hour": 12, "minute": 49, "second": 4}
